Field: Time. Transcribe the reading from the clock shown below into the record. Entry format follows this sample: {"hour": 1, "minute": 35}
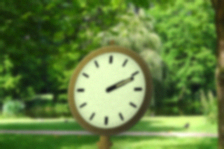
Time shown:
{"hour": 2, "minute": 11}
